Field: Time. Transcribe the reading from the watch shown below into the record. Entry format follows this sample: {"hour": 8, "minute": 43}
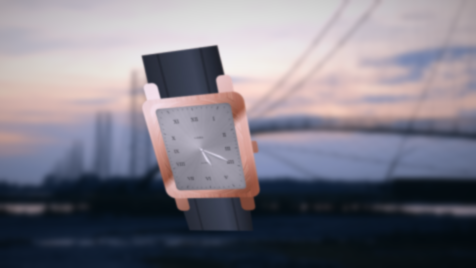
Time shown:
{"hour": 5, "minute": 20}
